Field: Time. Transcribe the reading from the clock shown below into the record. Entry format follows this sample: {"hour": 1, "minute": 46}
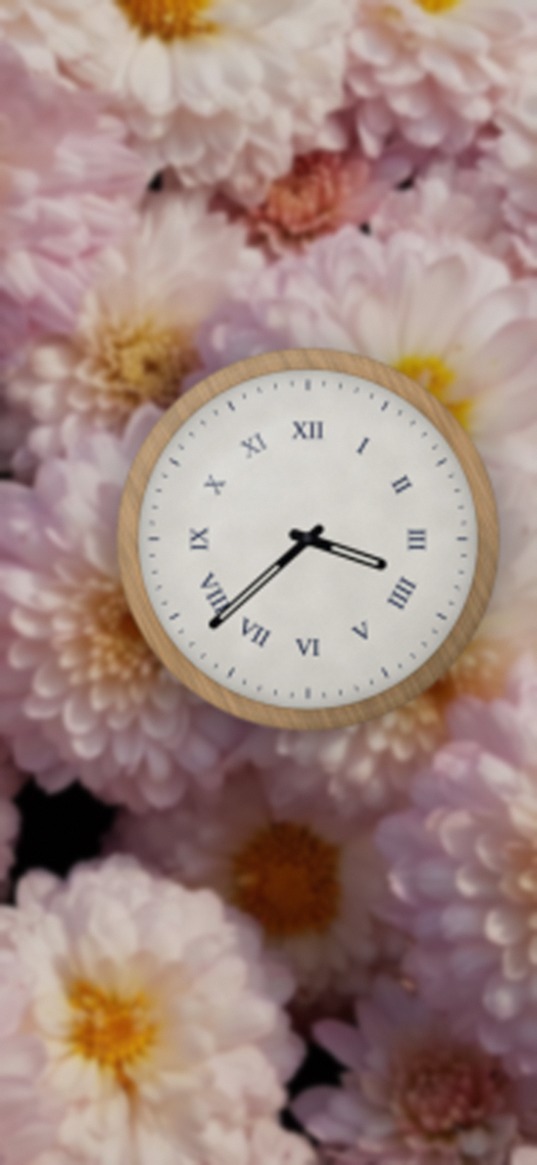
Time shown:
{"hour": 3, "minute": 38}
